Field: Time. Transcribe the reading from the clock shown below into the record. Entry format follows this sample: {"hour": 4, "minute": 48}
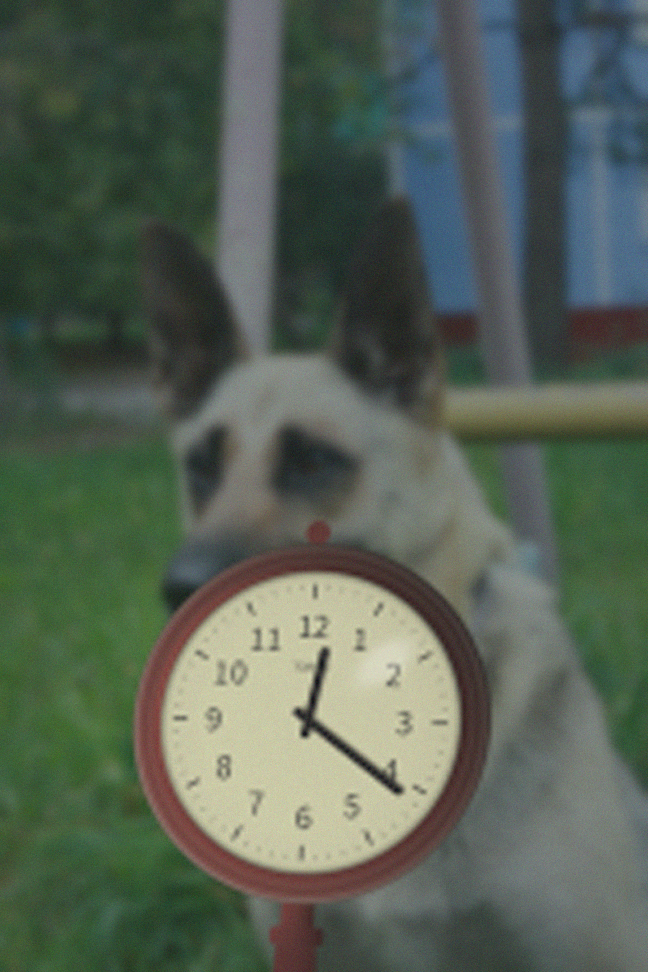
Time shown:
{"hour": 12, "minute": 21}
